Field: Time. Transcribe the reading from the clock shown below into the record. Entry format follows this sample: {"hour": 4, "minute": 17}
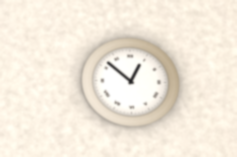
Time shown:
{"hour": 12, "minute": 52}
